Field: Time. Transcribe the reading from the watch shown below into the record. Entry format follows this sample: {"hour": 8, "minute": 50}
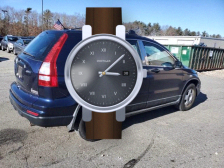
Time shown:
{"hour": 3, "minute": 8}
